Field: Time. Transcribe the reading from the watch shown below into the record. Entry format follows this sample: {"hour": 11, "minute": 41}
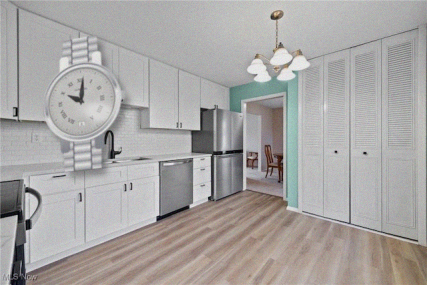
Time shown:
{"hour": 10, "minute": 1}
